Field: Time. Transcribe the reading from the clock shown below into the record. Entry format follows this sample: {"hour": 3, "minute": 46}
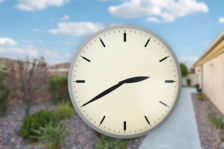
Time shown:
{"hour": 2, "minute": 40}
